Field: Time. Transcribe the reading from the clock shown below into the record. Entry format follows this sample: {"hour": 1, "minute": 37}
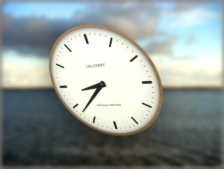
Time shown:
{"hour": 8, "minute": 38}
